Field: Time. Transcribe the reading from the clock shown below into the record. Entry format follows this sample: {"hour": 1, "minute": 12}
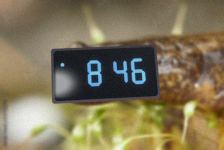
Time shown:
{"hour": 8, "minute": 46}
